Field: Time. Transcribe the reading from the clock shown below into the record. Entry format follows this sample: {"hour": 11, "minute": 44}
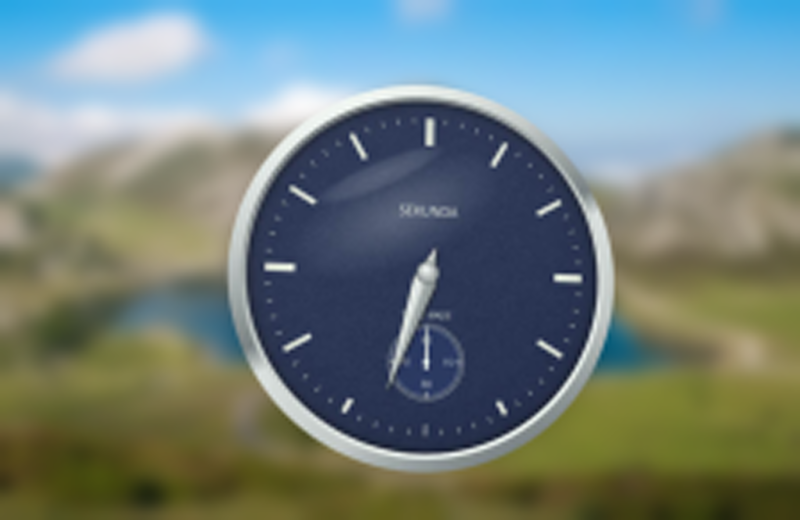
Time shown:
{"hour": 6, "minute": 33}
